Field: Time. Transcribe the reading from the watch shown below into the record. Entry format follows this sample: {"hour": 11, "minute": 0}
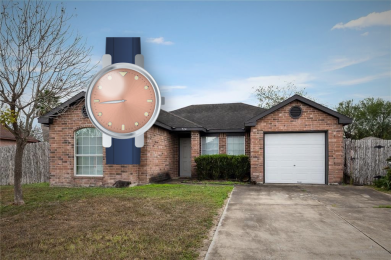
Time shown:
{"hour": 8, "minute": 44}
